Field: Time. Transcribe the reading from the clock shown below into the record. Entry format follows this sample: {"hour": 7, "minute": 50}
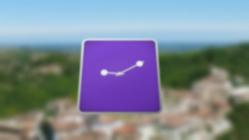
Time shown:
{"hour": 9, "minute": 10}
